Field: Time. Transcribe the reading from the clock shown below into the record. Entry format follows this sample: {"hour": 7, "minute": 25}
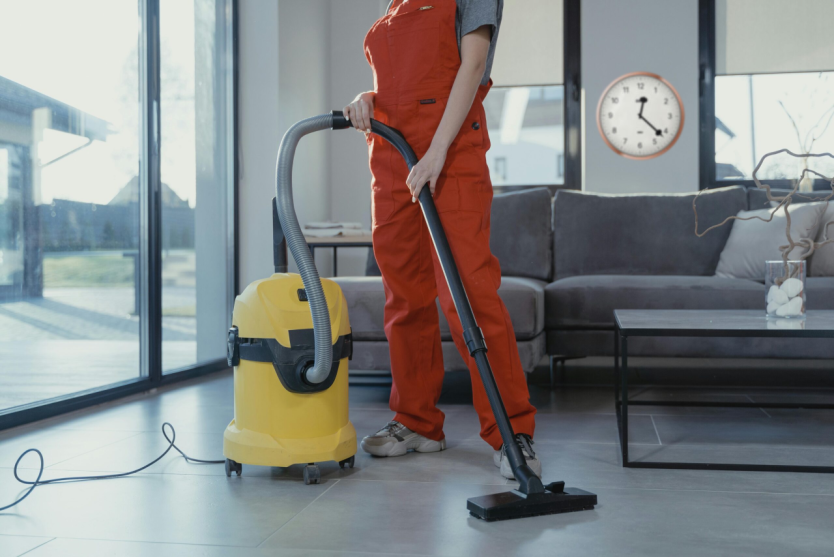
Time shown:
{"hour": 12, "minute": 22}
